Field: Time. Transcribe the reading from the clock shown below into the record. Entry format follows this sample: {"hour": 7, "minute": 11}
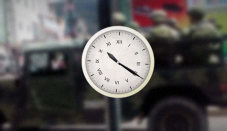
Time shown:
{"hour": 10, "minute": 20}
